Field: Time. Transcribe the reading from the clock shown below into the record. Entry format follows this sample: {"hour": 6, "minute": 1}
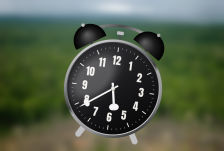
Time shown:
{"hour": 5, "minute": 39}
